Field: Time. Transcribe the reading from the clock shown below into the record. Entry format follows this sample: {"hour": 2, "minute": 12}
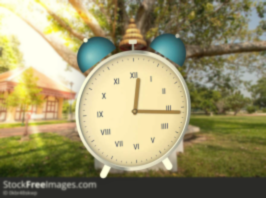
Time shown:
{"hour": 12, "minute": 16}
